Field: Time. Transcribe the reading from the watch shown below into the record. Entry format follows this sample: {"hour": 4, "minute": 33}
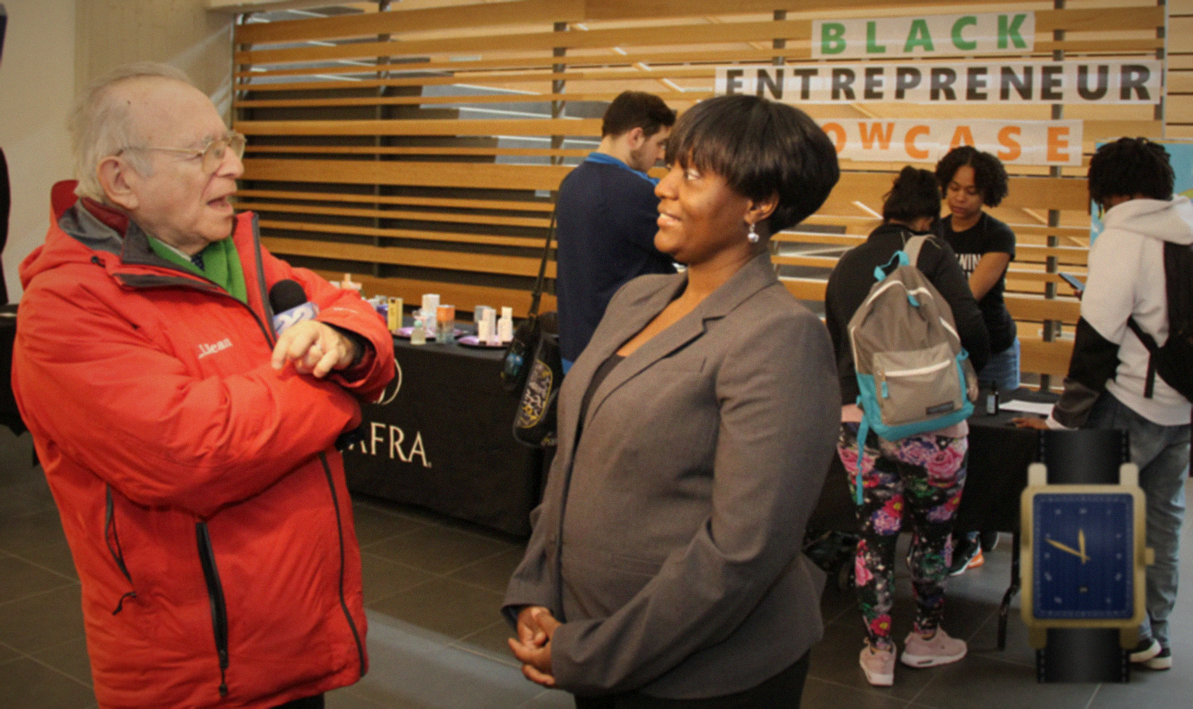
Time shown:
{"hour": 11, "minute": 49}
